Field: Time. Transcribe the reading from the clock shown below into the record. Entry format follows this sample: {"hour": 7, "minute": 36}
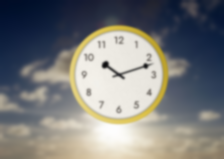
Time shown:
{"hour": 10, "minute": 12}
